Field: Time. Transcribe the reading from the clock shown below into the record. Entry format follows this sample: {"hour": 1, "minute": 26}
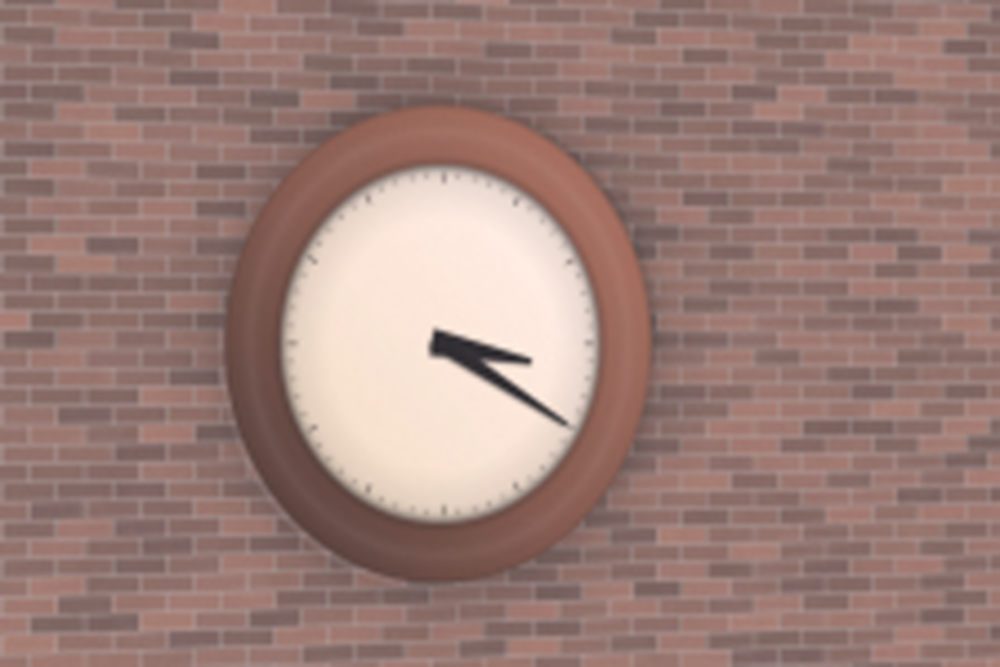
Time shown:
{"hour": 3, "minute": 20}
